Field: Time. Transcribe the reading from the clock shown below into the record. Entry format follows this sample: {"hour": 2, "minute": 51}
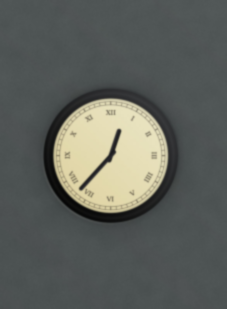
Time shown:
{"hour": 12, "minute": 37}
